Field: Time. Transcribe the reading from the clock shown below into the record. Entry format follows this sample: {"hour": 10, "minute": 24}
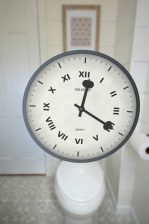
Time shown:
{"hour": 12, "minute": 20}
